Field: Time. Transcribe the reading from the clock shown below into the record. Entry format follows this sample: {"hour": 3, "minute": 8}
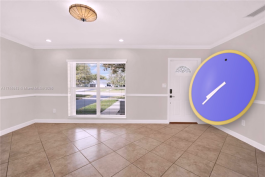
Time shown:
{"hour": 7, "minute": 37}
